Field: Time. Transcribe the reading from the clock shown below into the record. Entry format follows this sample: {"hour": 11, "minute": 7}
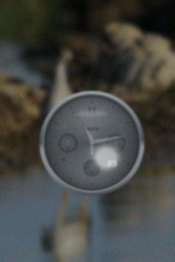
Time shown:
{"hour": 11, "minute": 13}
